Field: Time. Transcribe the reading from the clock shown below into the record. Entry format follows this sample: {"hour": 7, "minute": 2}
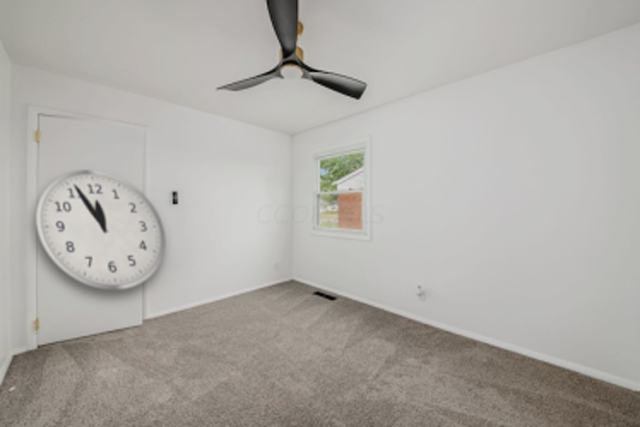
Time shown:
{"hour": 11, "minute": 56}
